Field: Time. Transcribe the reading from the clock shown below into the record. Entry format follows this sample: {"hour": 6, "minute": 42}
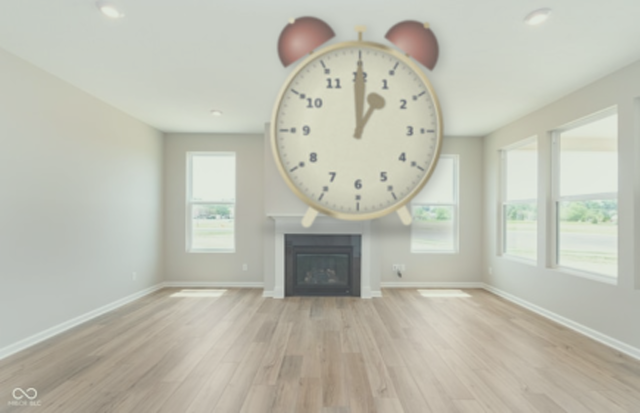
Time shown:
{"hour": 1, "minute": 0}
